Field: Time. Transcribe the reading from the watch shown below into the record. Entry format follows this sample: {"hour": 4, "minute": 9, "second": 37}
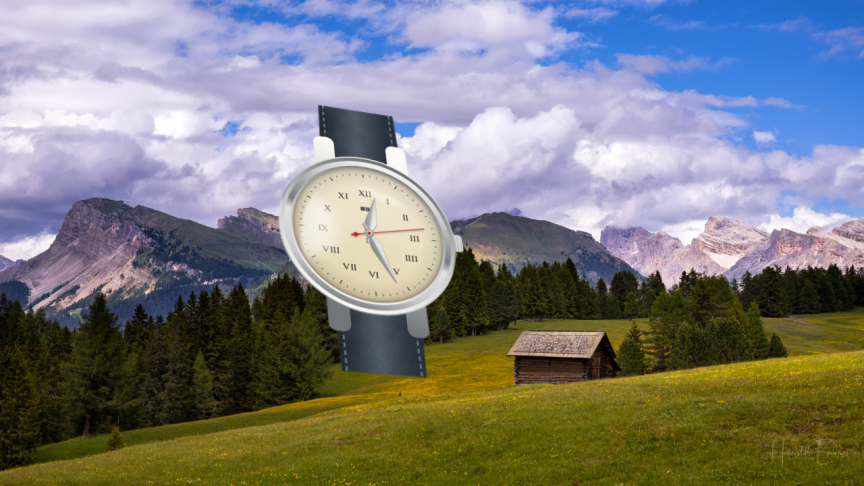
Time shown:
{"hour": 12, "minute": 26, "second": 13}
